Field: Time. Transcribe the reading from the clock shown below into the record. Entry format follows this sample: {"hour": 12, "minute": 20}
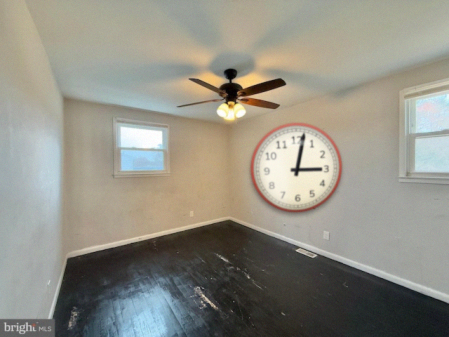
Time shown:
{"hour": 3, "minute": 2}
